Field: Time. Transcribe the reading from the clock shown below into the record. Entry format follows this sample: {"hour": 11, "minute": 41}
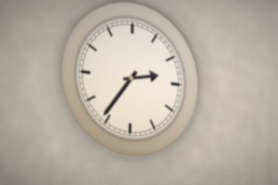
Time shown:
{"hour": 2, "minute": 36}
